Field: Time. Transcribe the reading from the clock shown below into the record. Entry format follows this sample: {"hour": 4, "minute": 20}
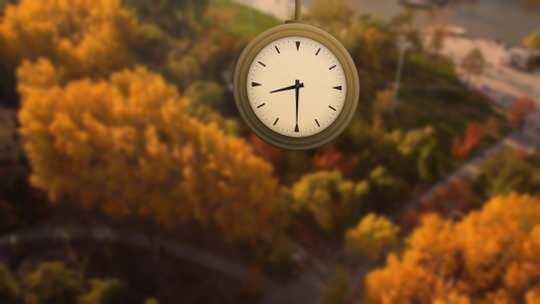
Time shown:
{"hour": 8, "minute": 30}
